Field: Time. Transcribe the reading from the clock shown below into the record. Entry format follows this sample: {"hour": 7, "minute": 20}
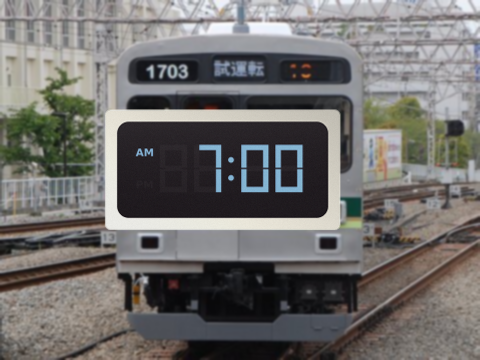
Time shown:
{"hour": 7, "minute": 0}
